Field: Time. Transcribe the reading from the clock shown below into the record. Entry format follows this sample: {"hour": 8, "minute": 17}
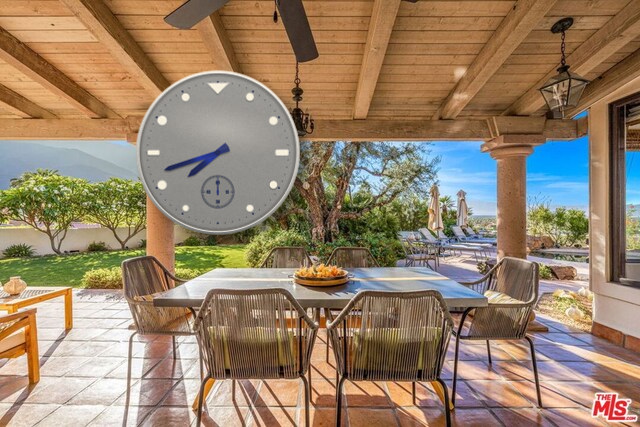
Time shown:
{"hour": 7, "minute": 42}
